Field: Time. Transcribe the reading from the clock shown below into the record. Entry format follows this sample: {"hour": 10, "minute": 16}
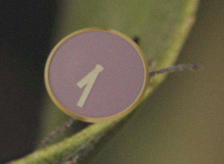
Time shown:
{"hour": 7, "minute": 34}
